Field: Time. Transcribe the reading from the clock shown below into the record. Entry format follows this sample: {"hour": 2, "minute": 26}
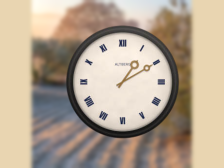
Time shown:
{"hour": 1, "minute": 10}
